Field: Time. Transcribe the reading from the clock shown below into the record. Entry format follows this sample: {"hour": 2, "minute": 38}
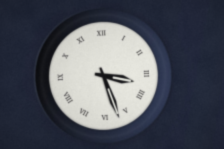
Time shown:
{"hour": 3, "minute": 27}
